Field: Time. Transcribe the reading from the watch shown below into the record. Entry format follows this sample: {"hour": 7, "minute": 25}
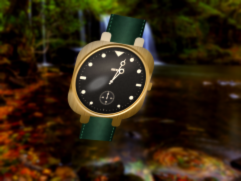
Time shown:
{"hour": 1, "minute": 3}
